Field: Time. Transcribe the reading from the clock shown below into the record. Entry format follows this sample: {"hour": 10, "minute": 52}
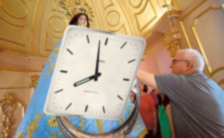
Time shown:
{"hour": 7, "minute": 58}
